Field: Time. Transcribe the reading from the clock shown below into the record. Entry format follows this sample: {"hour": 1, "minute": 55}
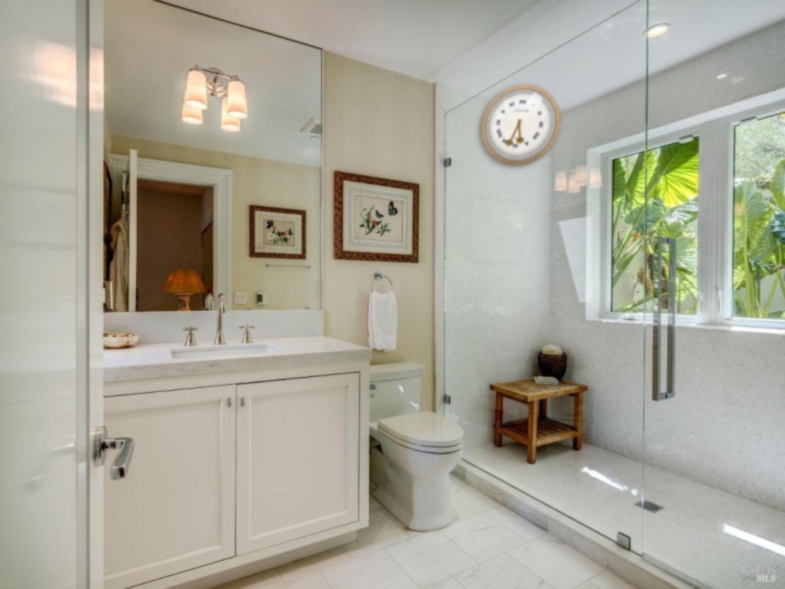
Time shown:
{"hour": 5, "minute": 33}
